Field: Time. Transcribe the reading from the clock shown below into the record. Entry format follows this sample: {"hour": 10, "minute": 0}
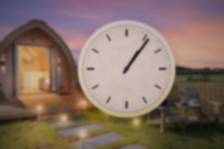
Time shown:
{"hour": 1, "minute": 6}
